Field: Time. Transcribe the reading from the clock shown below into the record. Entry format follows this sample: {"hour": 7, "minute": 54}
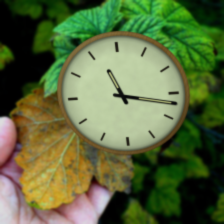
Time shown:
{"hour": 11, "minute": 17}
